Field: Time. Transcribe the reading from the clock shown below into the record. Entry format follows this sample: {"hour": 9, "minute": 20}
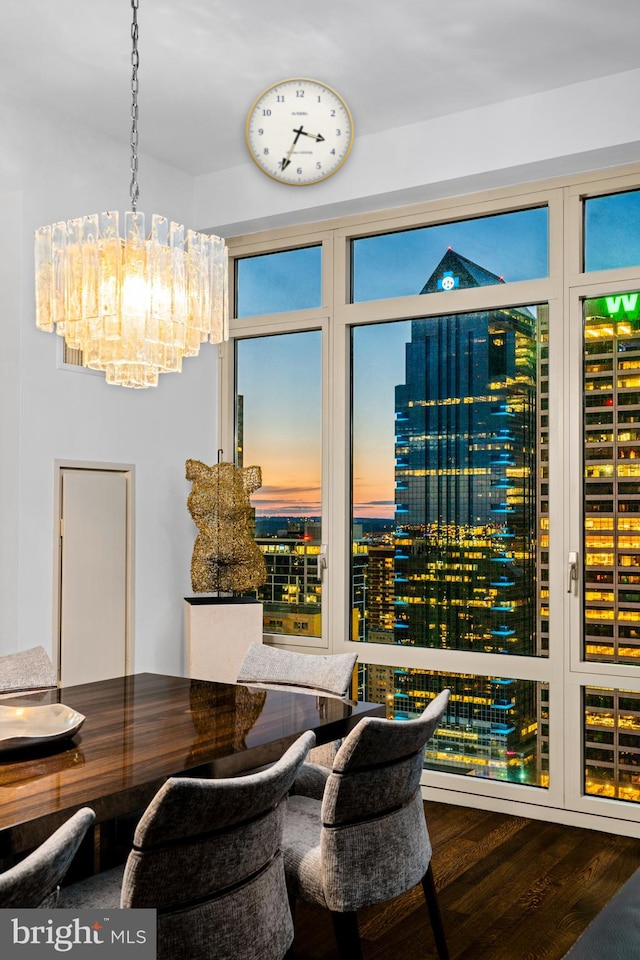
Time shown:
{"hour": 3, "minute": 34}
